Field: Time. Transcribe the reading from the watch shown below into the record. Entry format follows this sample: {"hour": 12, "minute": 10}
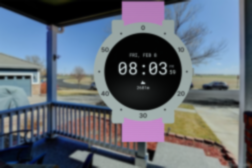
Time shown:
{"hour": 8, "minute": 3}
